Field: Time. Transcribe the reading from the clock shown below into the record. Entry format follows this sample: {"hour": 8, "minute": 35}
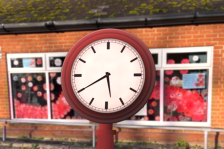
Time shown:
{"hour": 5, "minute": 40}
